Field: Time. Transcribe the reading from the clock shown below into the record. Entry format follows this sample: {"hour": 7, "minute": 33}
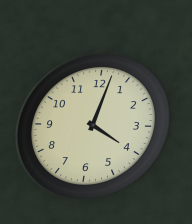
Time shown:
{"hour": 4, "minute": 2}
